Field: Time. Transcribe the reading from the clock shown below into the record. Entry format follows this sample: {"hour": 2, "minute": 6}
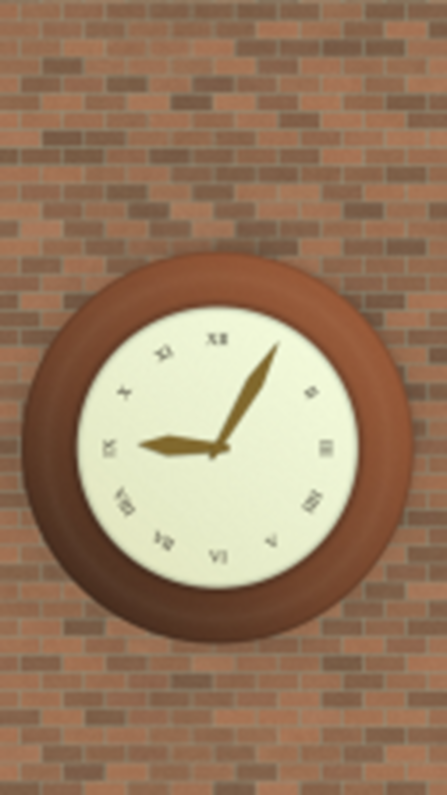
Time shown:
{"hour": 9, "minute": 5}
